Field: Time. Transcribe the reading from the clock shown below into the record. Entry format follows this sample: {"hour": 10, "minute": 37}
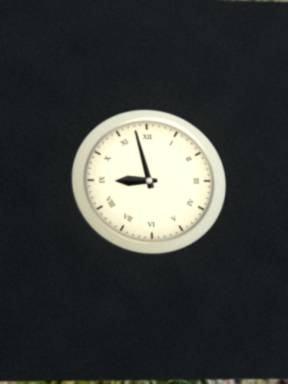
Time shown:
{"hour": 8, "minute": 58}
